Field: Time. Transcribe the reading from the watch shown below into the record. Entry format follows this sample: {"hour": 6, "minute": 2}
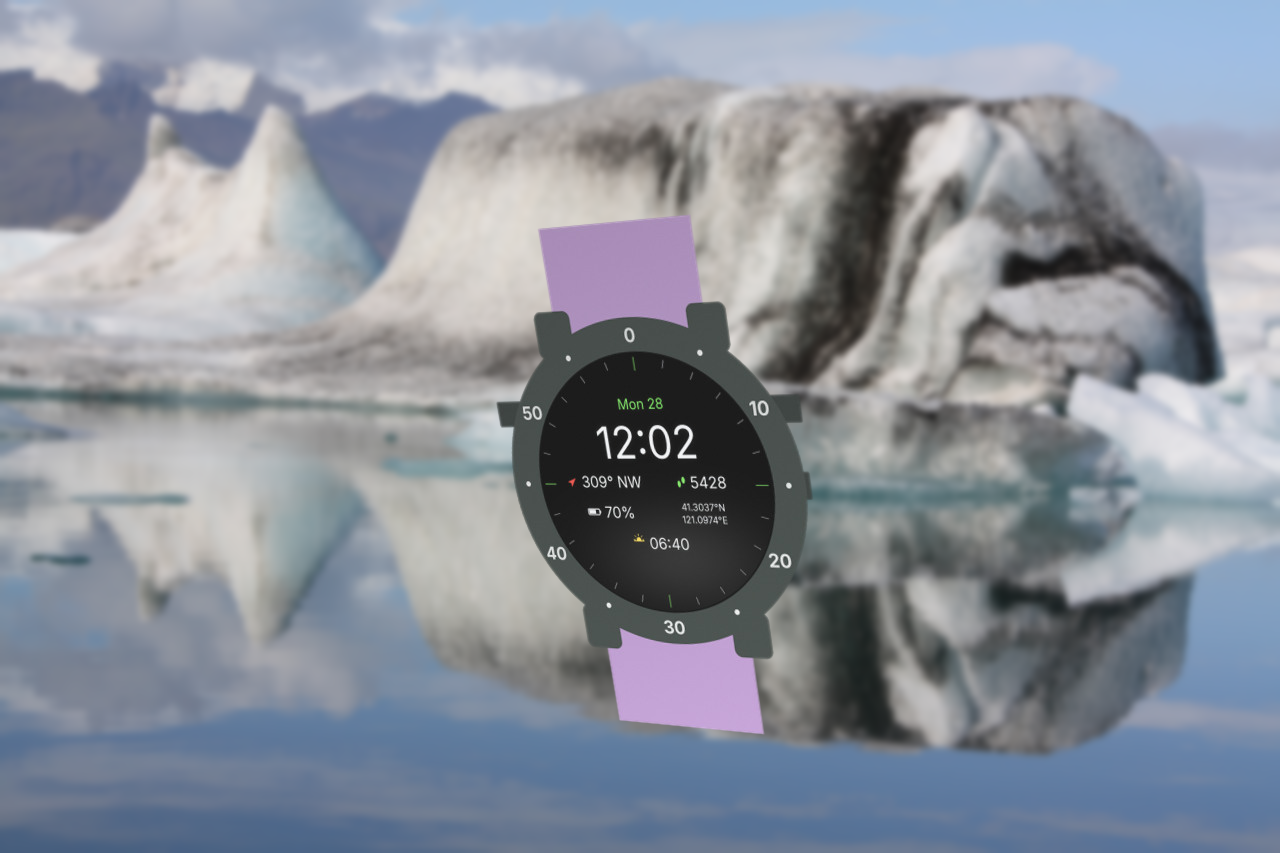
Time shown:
{"hour": 12, "minute": 2}
